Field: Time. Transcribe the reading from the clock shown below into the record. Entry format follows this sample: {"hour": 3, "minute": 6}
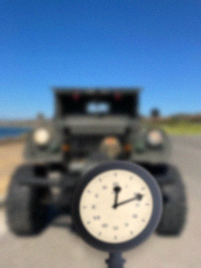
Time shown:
{"hour": 12, "minute": 12}
